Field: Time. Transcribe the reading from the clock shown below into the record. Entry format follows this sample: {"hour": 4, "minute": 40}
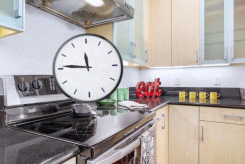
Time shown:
{"hour": 11, "minute": 46}
